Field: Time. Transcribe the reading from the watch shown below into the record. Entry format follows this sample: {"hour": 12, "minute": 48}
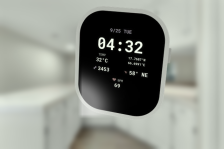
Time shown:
{"hour": 4, "minute": 32}
